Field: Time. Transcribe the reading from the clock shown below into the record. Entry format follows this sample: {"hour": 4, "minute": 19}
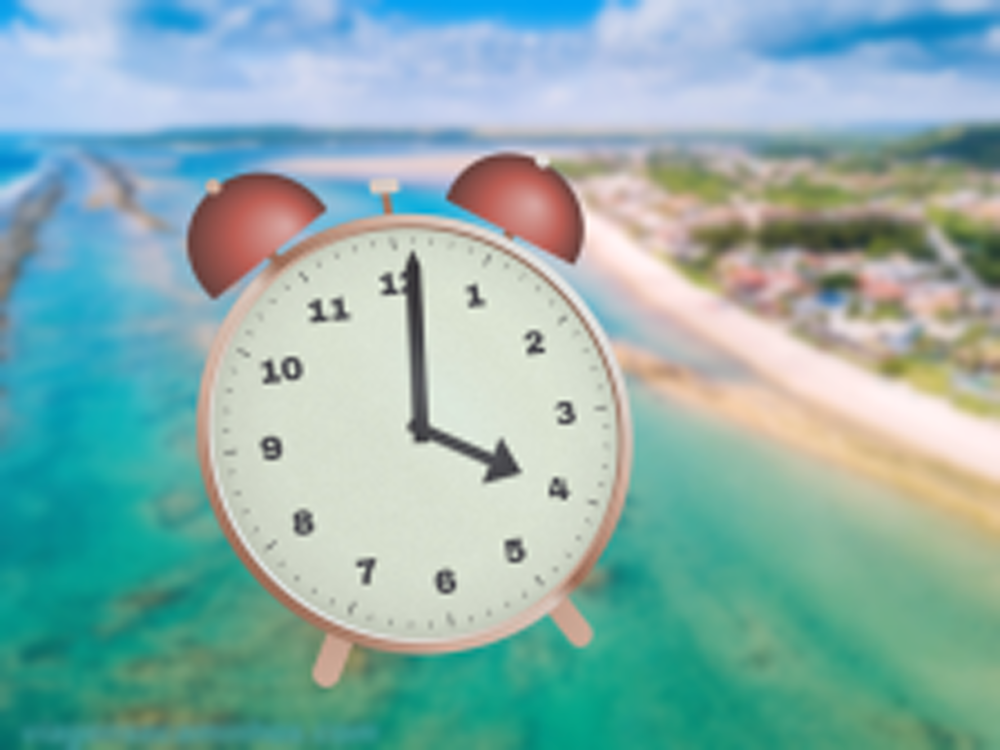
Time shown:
{"hour": 4, "minute": 1}
